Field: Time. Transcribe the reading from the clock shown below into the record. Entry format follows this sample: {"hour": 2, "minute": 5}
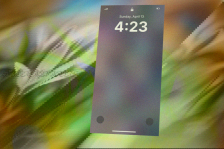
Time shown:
{"hour": 4, "minute": 23}
